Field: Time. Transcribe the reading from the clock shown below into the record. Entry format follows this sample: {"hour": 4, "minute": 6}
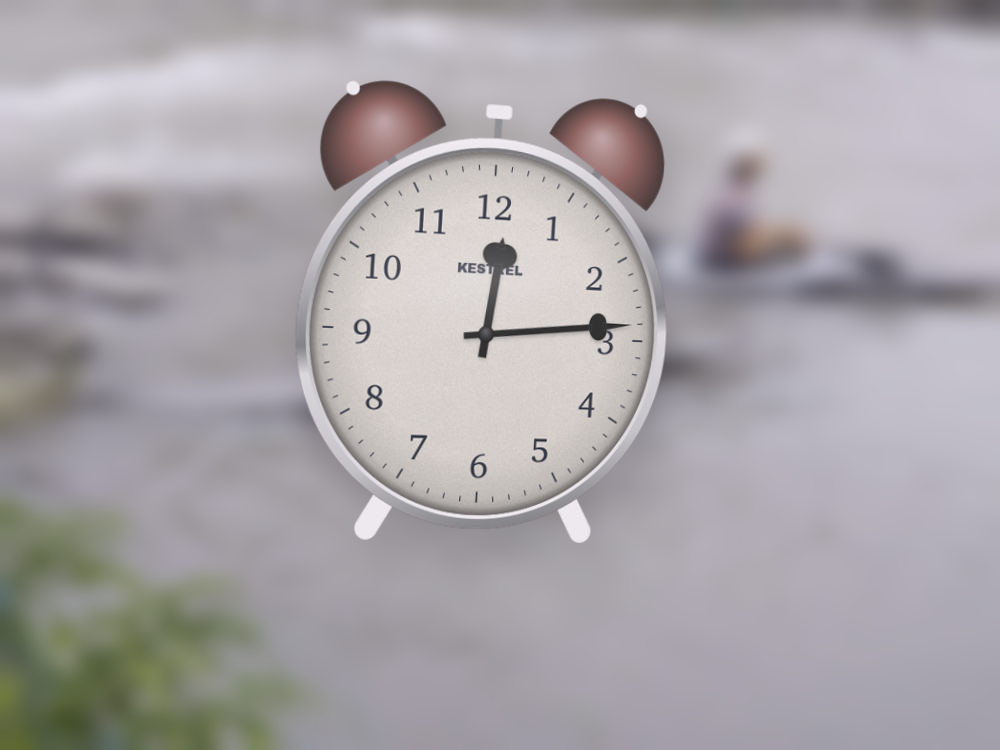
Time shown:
{"hour": 12, "minute": 14}
